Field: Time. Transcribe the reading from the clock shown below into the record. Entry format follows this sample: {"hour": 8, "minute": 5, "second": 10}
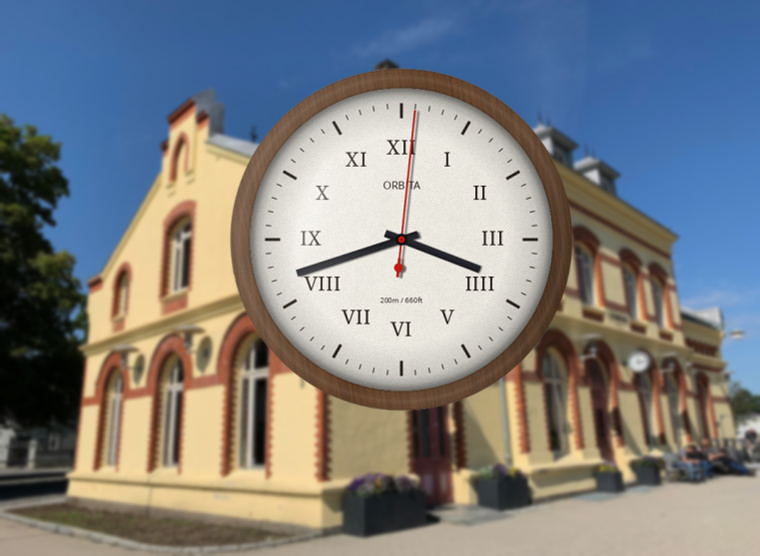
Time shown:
{"hour": 3, "minute": 42, "second": 1}
